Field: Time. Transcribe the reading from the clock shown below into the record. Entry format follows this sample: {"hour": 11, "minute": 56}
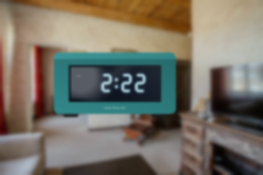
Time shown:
{"hour": 2, "minute": 22}
